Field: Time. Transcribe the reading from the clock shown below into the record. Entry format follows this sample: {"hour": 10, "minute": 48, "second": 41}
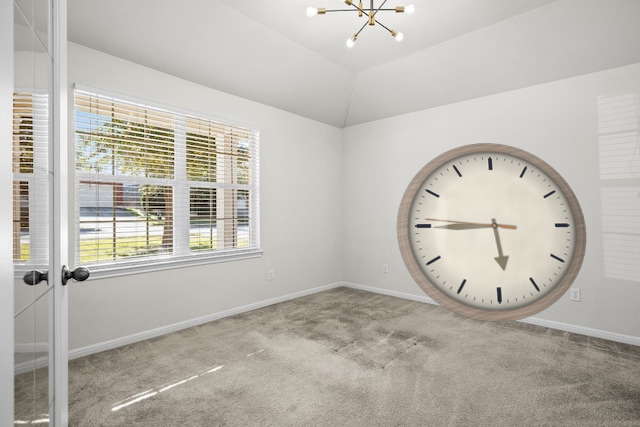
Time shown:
{"hour": 5, "minute": 44, "second": 46}
